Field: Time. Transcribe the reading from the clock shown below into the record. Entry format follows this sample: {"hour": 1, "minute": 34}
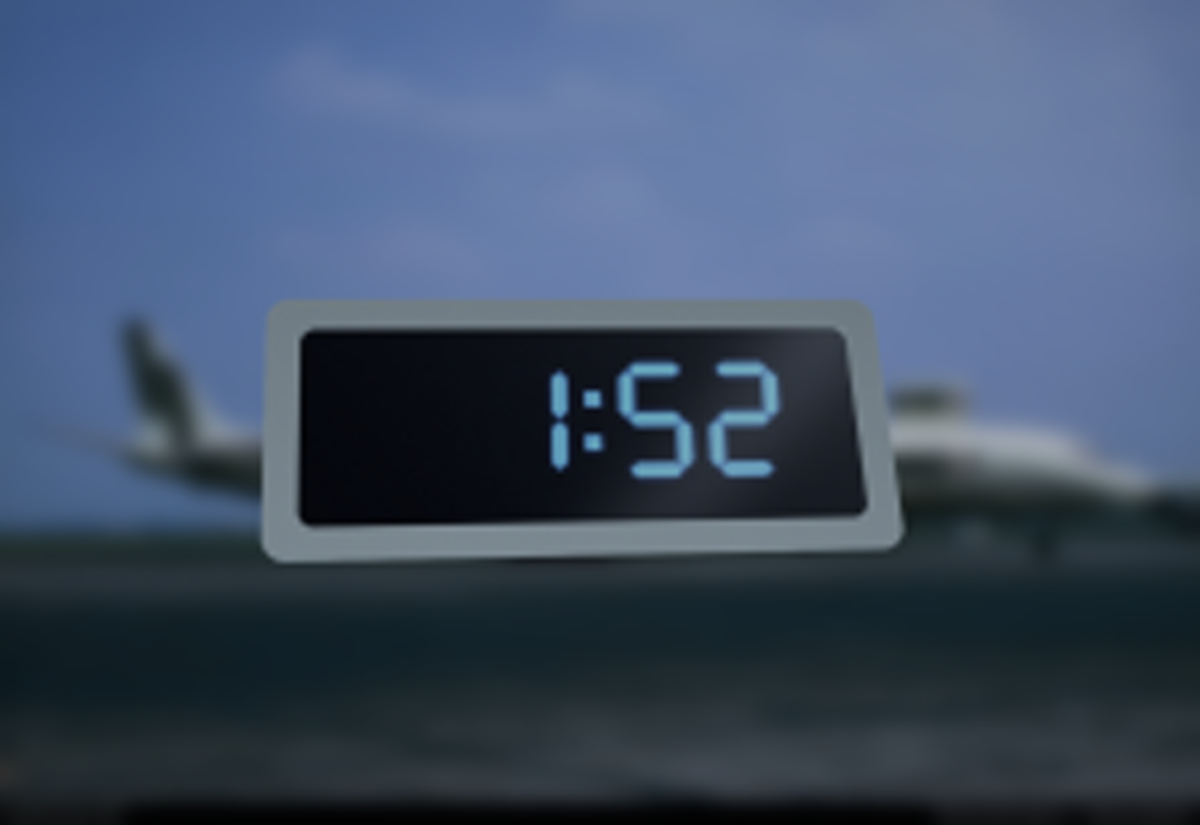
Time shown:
{"hour": 1, "minute": 52}
